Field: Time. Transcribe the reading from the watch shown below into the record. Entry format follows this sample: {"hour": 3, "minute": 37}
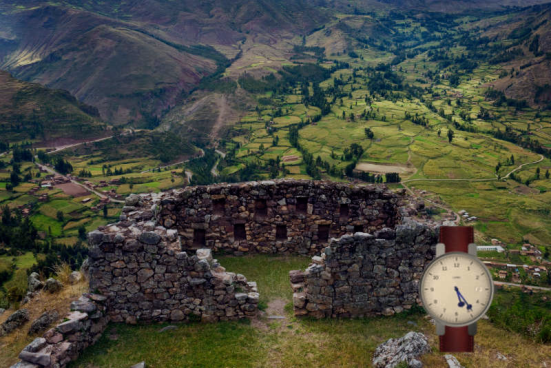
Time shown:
{"hour": 5, "minute": 24}
